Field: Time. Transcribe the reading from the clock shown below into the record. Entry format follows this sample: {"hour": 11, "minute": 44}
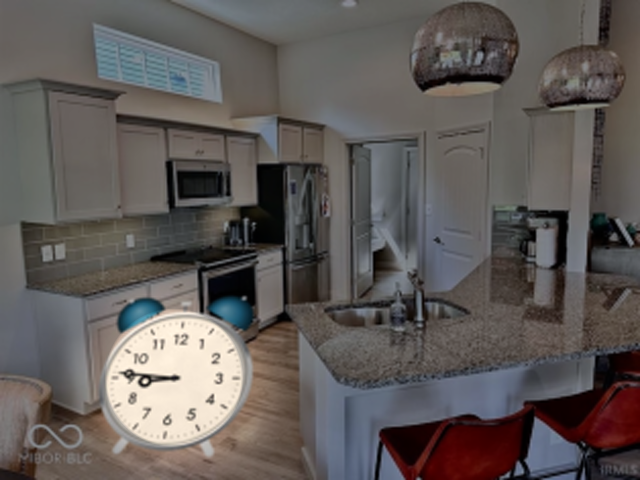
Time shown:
{"hour": 8, "minute": 46}
